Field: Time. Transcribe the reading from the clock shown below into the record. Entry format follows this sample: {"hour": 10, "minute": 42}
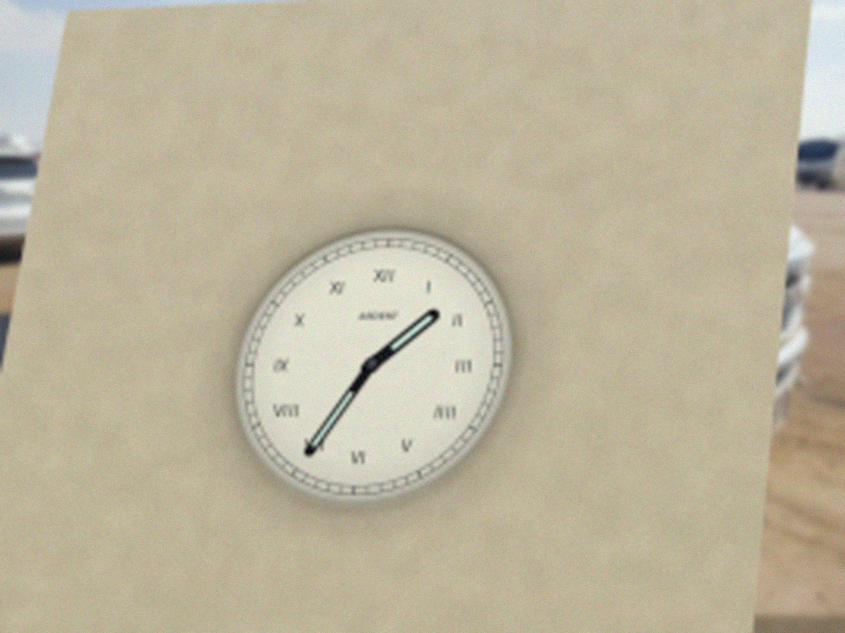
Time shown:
{"hour": 1, "minute": 35}
